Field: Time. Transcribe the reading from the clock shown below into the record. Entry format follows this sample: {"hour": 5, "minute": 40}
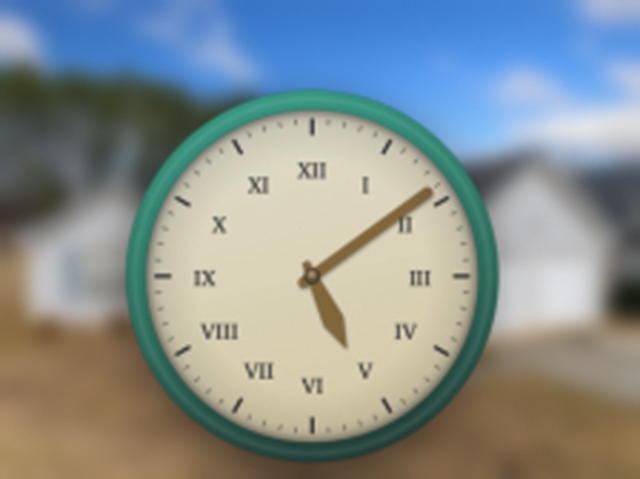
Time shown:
{"hour": 5, "minute": 9}
